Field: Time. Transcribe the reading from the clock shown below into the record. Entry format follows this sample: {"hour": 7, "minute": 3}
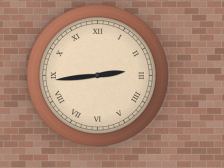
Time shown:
{"hour": 2, "minute": 44}
